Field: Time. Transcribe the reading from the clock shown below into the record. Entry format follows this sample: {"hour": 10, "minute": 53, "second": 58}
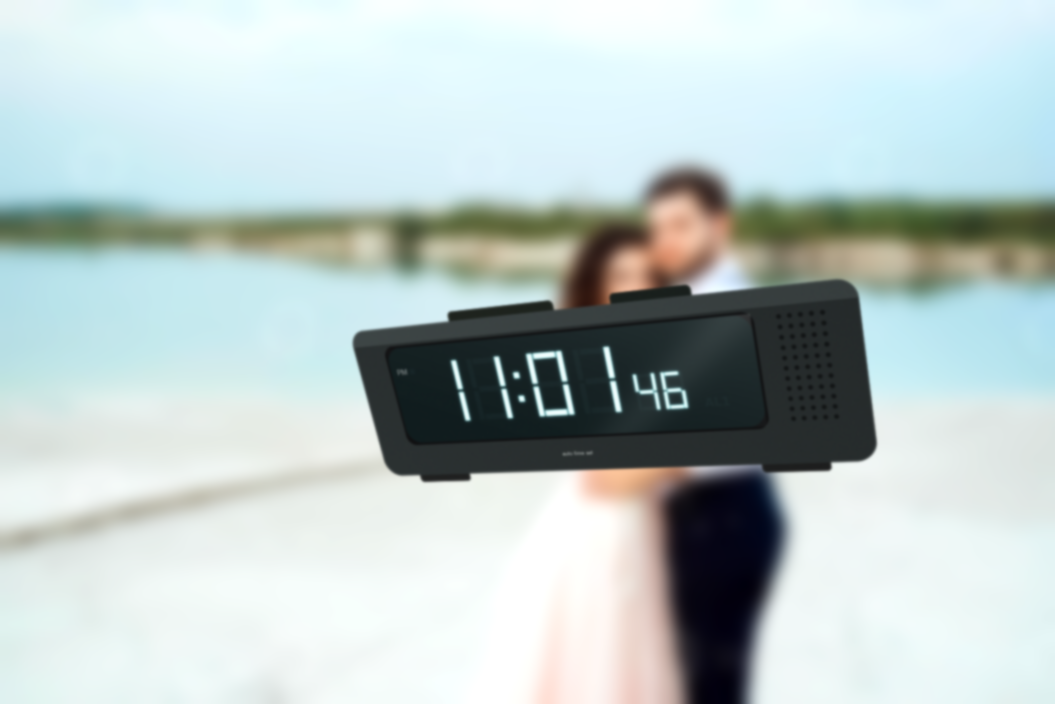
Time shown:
{"hour": 11, "minute": 1, "second": 46}
